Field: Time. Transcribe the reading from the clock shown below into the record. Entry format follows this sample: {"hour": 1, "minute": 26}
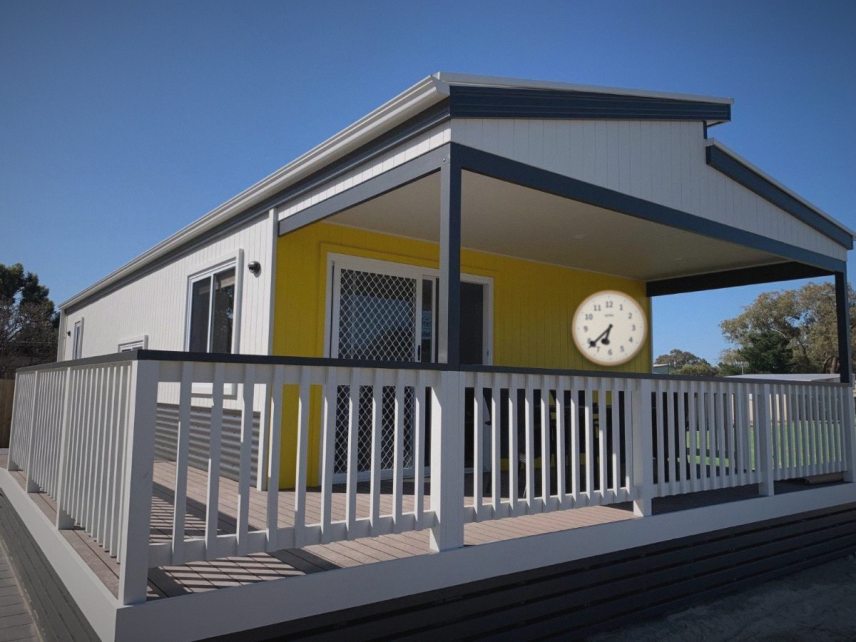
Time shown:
{"hour": 6, "minute": 38}
